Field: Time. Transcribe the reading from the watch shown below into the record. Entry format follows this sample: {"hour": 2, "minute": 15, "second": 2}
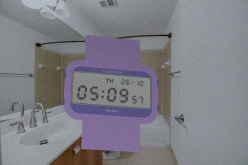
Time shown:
{"hour": 5, "minute": 9, "second": 57}
